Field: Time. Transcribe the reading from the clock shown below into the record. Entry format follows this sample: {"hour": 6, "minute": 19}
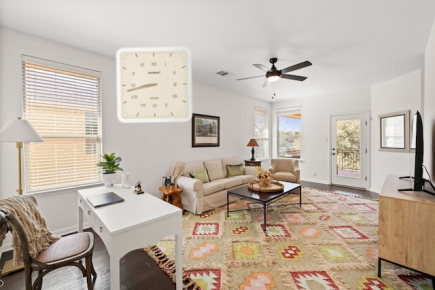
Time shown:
{"hour": 8, "minute": 43}
